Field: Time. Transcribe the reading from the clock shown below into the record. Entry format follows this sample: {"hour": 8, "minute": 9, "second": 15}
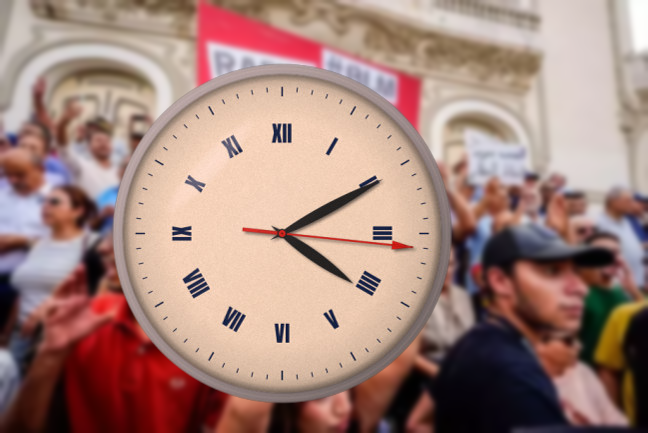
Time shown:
{"hour": 4, "minute": 10, "second": 16}
